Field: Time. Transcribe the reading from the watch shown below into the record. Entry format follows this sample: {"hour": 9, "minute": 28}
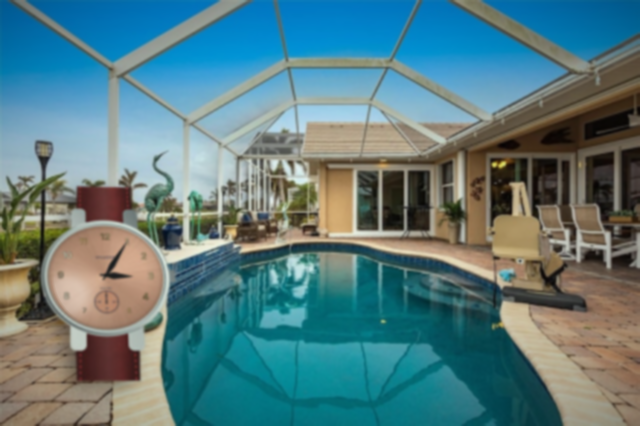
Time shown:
{"hour": 3, "minute": 5}
